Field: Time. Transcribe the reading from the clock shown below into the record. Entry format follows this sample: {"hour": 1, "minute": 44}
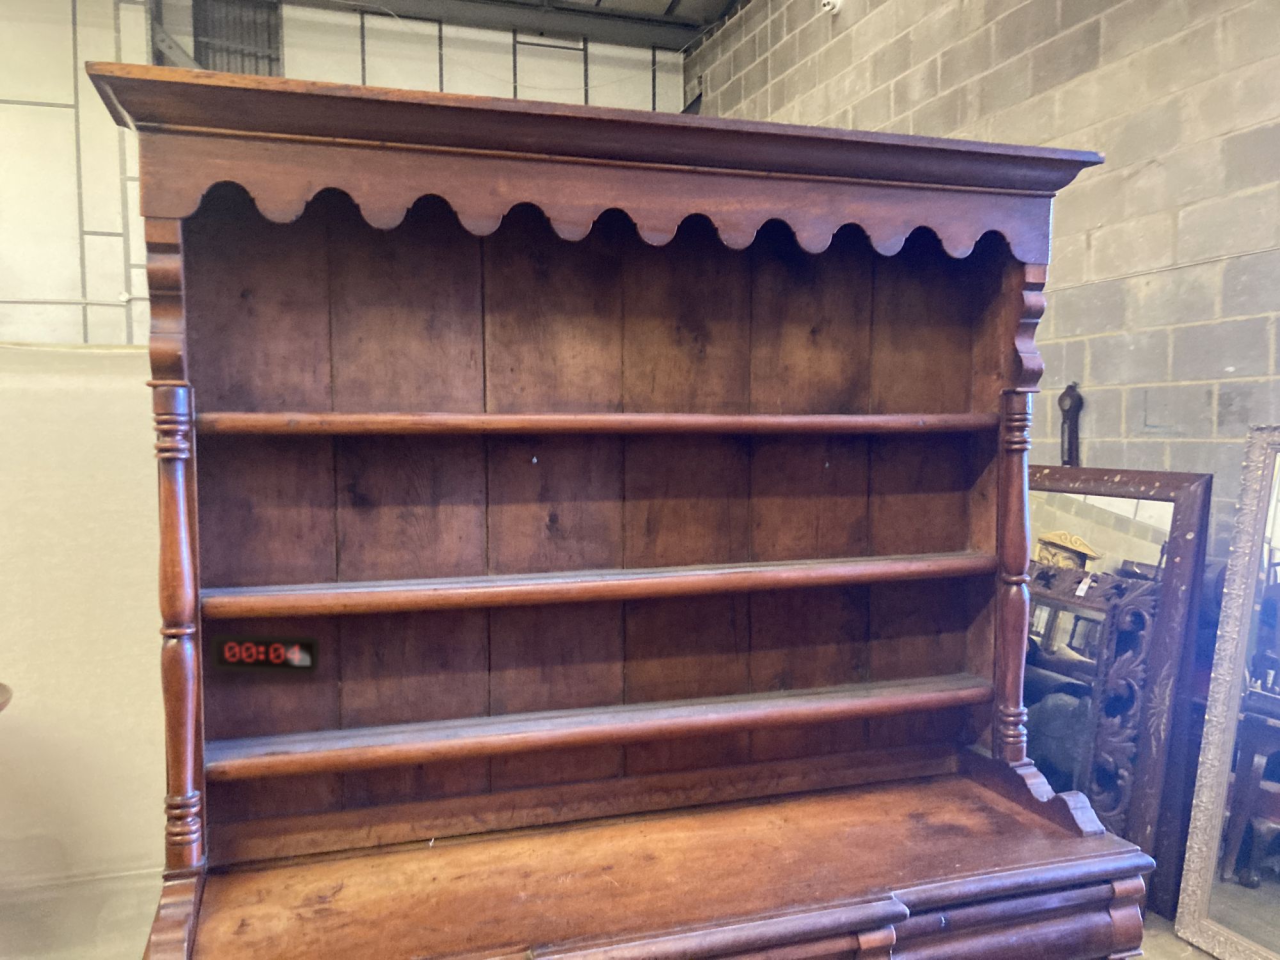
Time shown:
{"hour": 0, "minute": 4}
